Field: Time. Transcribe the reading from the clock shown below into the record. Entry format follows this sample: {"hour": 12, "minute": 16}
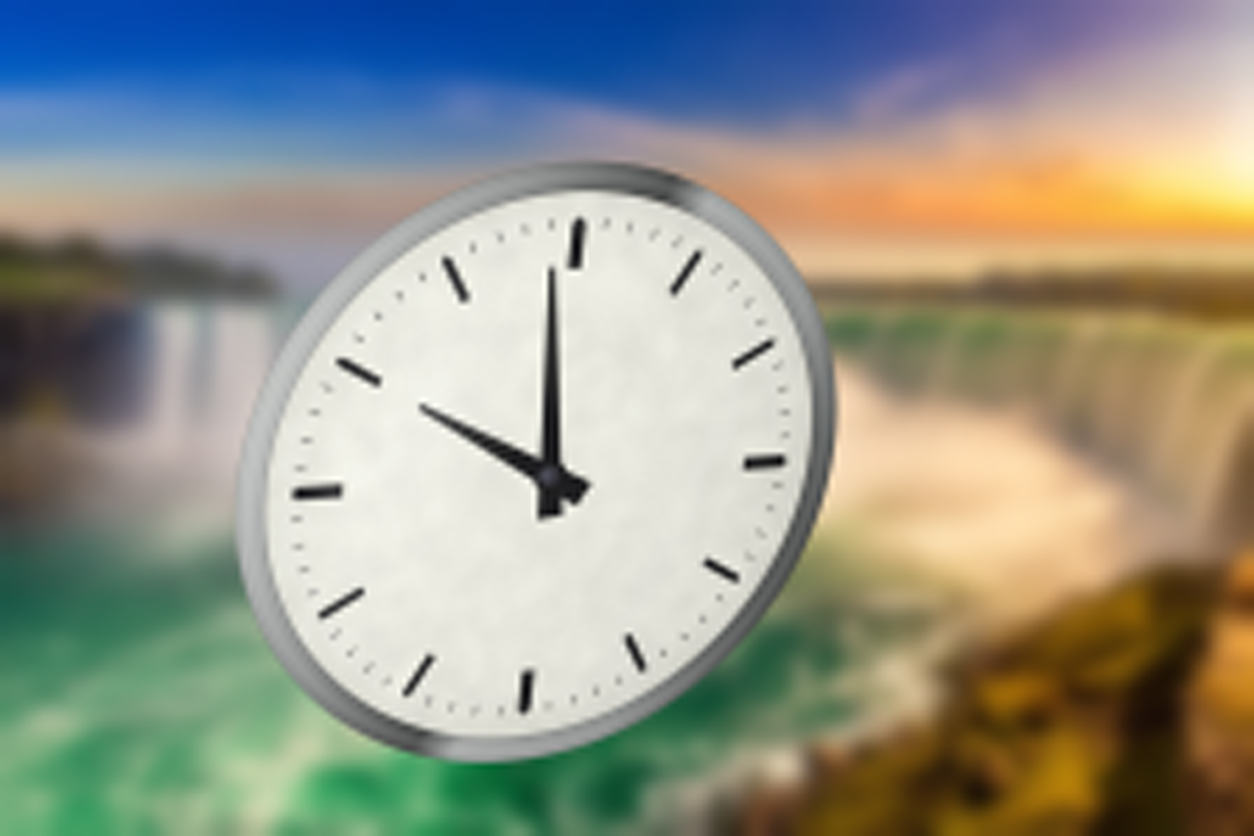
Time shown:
{"hour": 9, "minute": 59}
